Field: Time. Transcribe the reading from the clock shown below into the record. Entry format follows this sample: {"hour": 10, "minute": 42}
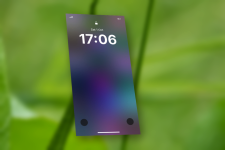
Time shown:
{"hour": 17, "minute": 6}
